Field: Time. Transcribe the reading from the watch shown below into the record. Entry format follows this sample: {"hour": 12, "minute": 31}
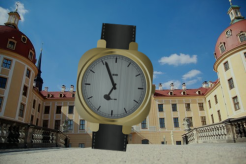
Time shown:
{"hour": 6, "minute": 56}
